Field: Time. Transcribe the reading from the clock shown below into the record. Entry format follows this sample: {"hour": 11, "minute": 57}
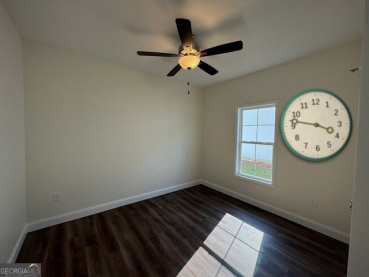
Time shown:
{"hour": 3, "minute": 47}
